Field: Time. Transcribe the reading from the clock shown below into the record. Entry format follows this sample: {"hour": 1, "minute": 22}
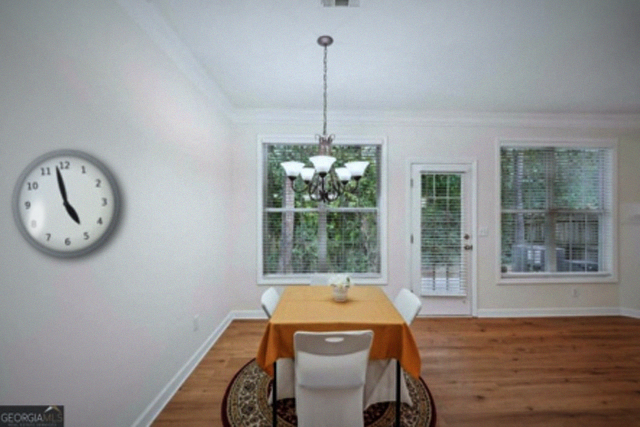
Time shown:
{"hour": 4, "minute": 58}
